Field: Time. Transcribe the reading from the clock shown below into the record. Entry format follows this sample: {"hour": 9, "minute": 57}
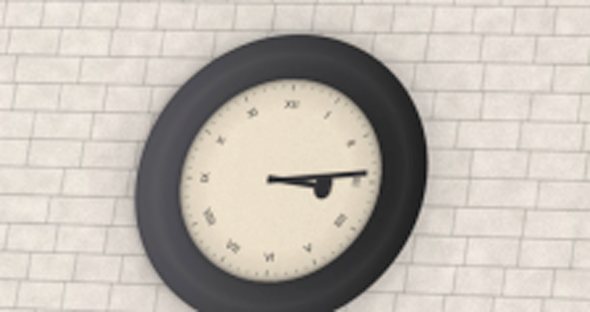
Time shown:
{"hour": 3, "minute": 14}
